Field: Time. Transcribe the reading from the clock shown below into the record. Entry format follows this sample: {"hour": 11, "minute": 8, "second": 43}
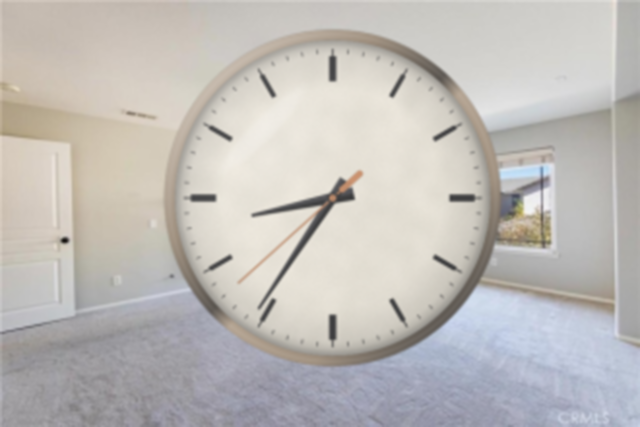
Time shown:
{"hour": 8, "minute": 35, "second": 38}
